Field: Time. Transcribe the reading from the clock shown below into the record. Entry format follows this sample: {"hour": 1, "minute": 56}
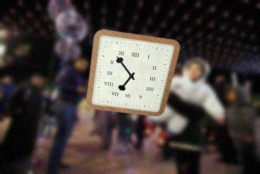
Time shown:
{"hour": 6, "minute": 53}
